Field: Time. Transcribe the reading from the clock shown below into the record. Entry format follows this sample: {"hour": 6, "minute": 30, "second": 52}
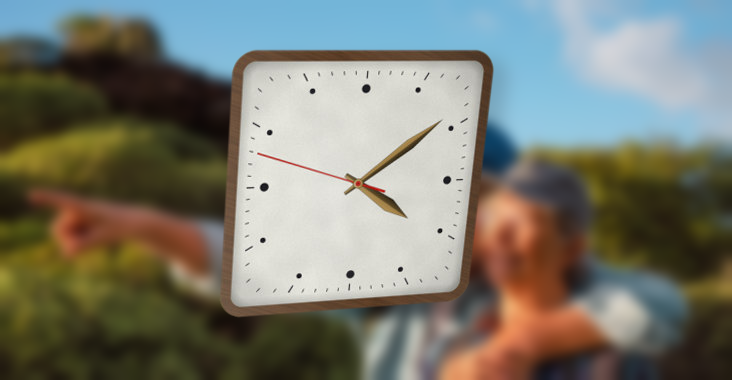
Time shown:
{"hour": 4, "minute": 8, "second": 48}
